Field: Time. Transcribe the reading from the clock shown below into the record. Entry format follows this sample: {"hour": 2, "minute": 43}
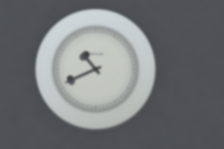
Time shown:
{"hour": 10, "minute": 41}
